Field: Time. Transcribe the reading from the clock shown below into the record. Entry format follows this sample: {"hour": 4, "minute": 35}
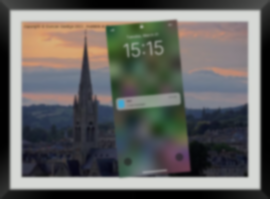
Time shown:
{"hour": 15, "minute": 15}
